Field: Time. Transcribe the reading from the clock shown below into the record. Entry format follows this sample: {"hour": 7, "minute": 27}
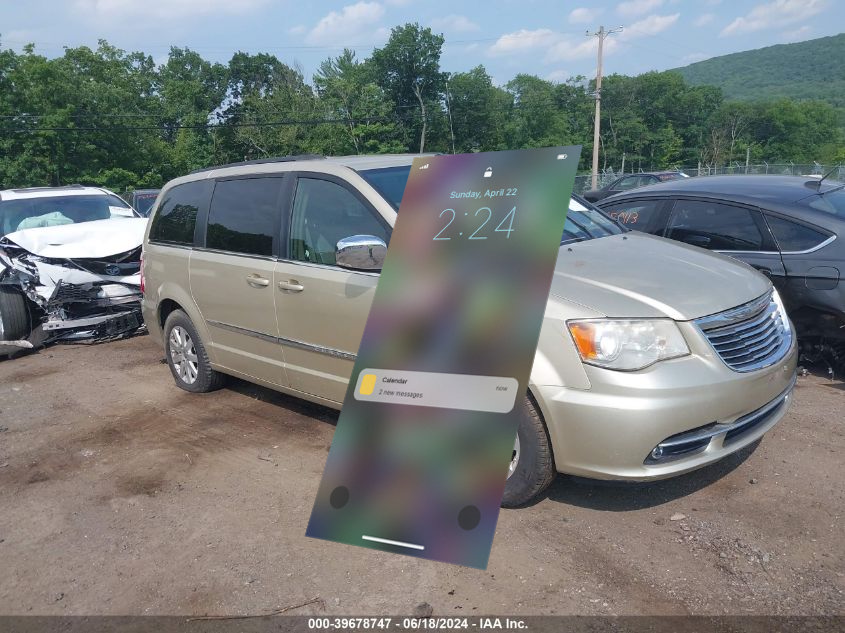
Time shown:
{"hour": 2, "minute": 24}
